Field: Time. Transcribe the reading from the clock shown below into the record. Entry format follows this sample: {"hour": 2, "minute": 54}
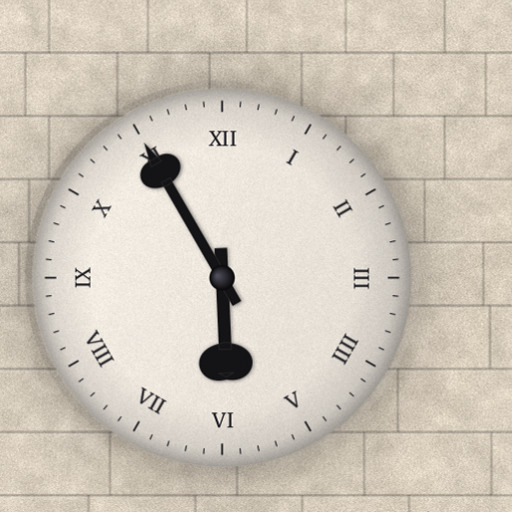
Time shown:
{"hour": 5, "minute": 55}
